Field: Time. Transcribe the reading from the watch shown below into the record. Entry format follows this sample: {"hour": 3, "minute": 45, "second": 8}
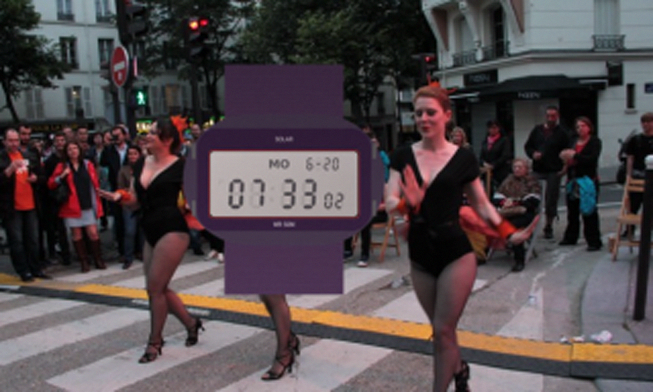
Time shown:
{"hour": 7, "minute": 33, "second": 2}
